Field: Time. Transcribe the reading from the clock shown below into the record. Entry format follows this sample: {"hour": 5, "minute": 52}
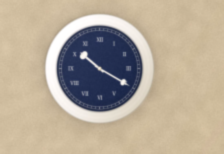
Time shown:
{"hour": 10, "minute": 20}
